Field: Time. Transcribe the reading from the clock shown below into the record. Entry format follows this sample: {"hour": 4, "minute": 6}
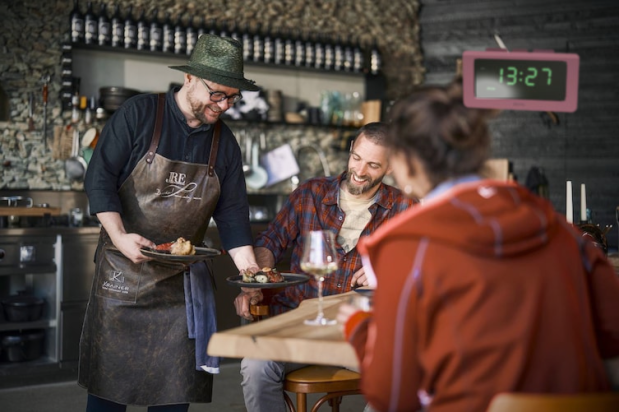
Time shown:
{"hour": 13, "minute": 27}
